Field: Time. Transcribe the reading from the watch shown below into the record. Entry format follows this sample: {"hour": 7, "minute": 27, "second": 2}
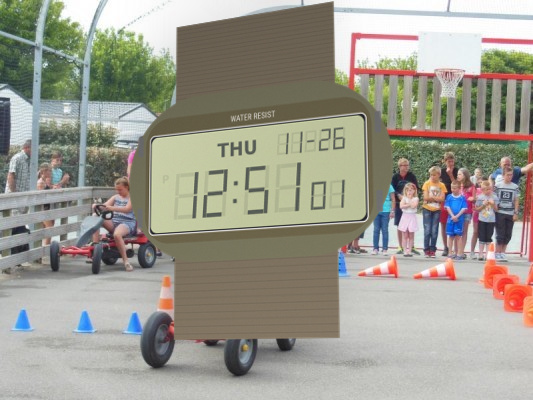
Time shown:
{"hour": 12, "minute": 51, "second": 1}
